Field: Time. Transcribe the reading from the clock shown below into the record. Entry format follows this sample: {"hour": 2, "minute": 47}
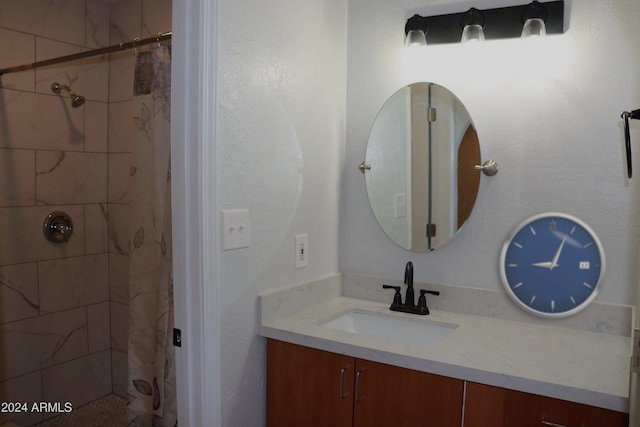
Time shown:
{"hour": 9, "minute": 4}
